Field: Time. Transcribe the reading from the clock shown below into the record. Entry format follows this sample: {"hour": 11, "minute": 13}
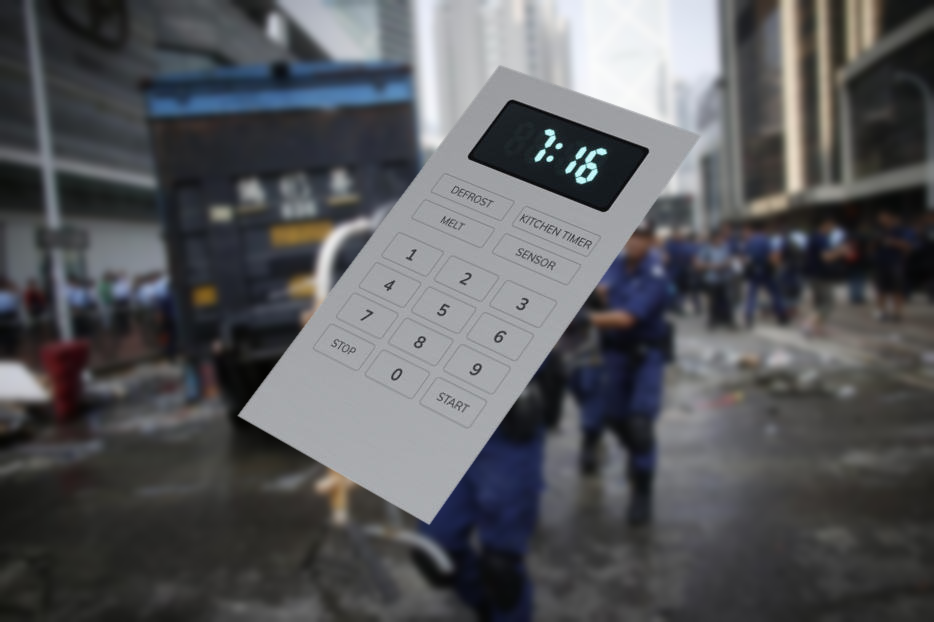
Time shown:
{"hour": 7, "minute": 16}
